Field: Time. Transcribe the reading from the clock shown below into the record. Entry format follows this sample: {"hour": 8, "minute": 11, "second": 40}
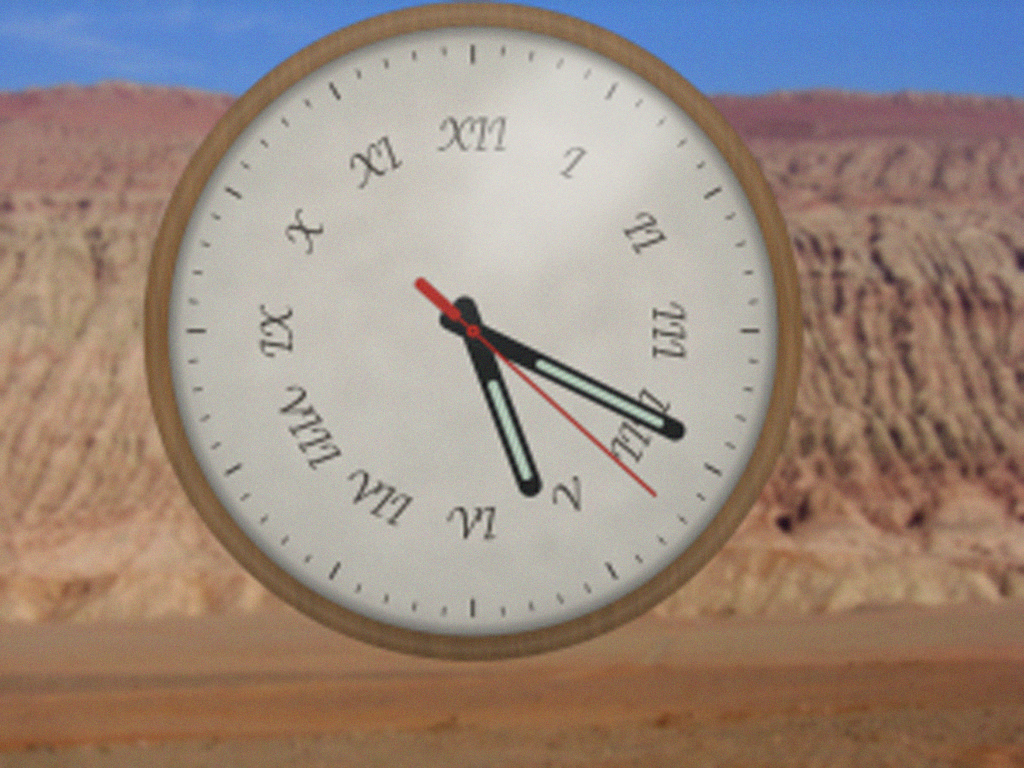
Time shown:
{"hour": 5, "minute": 19, "second": 22}
